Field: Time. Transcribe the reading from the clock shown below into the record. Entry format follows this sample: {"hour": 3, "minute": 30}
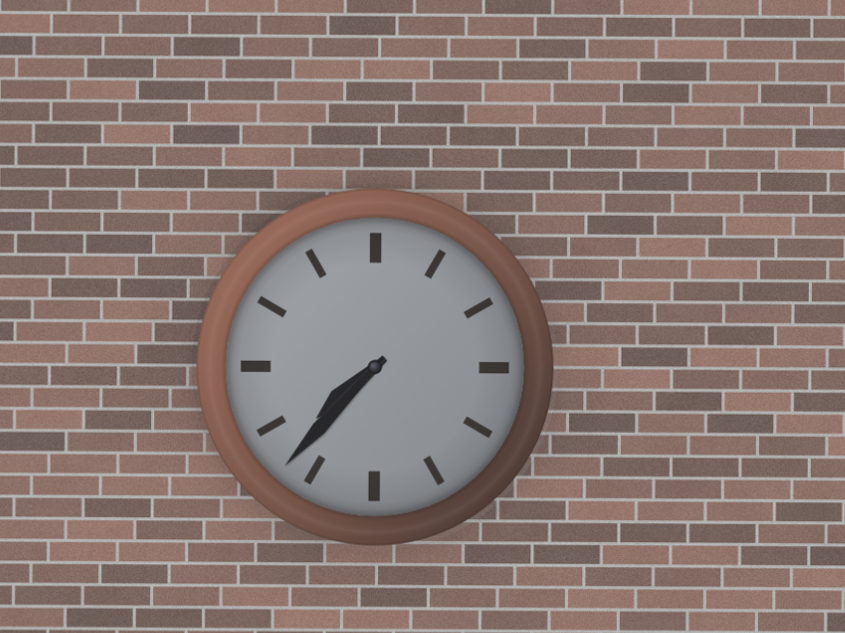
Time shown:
{"hour": 7, "minute": 37}
